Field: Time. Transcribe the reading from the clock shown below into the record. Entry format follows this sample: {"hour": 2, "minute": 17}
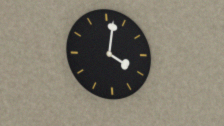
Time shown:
{"hour": 4, "minute": 2}
